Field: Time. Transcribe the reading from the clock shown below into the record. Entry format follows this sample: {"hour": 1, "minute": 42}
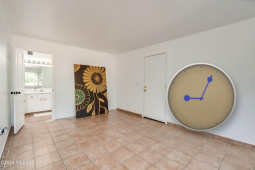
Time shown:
{"hour": 9, "minute": 4}
